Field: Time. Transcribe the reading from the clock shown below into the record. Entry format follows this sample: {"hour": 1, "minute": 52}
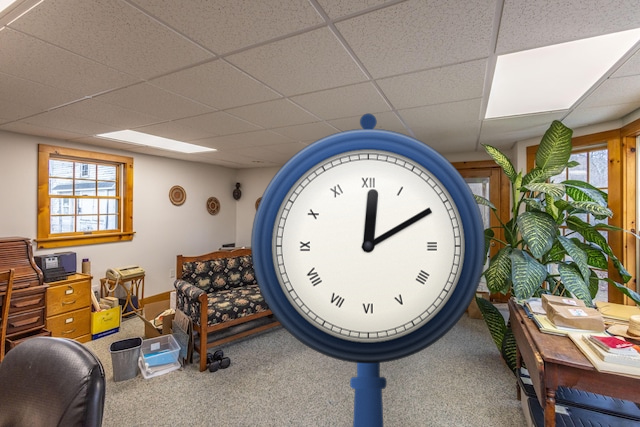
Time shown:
{"hour": 12, "minute": 10}
